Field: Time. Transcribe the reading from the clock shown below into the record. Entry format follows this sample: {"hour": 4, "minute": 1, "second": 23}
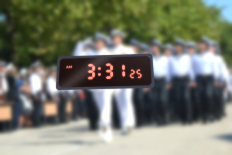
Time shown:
{"hour": 3, "minute": 31, "second": 25}
